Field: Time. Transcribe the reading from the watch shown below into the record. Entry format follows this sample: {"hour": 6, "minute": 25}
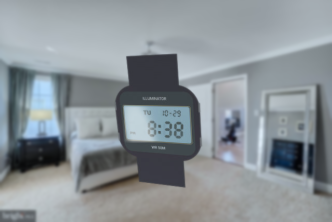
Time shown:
{"hour": 8, "minute": 38}
